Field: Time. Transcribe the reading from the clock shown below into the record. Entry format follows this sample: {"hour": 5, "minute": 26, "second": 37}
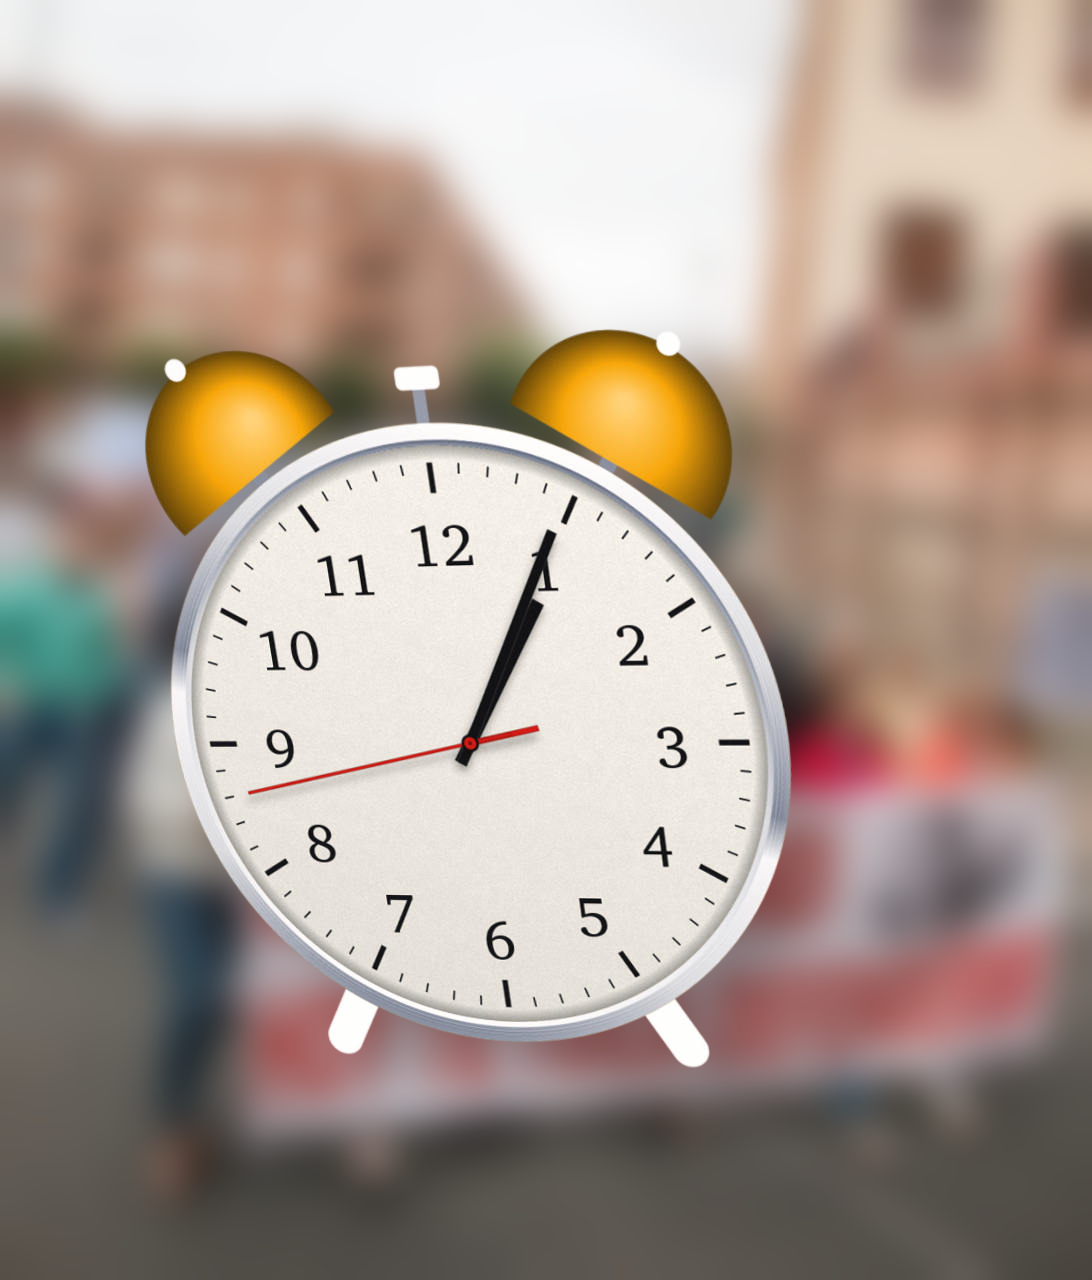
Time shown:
{"hour": 1, "minute": 4, "second": 43}
